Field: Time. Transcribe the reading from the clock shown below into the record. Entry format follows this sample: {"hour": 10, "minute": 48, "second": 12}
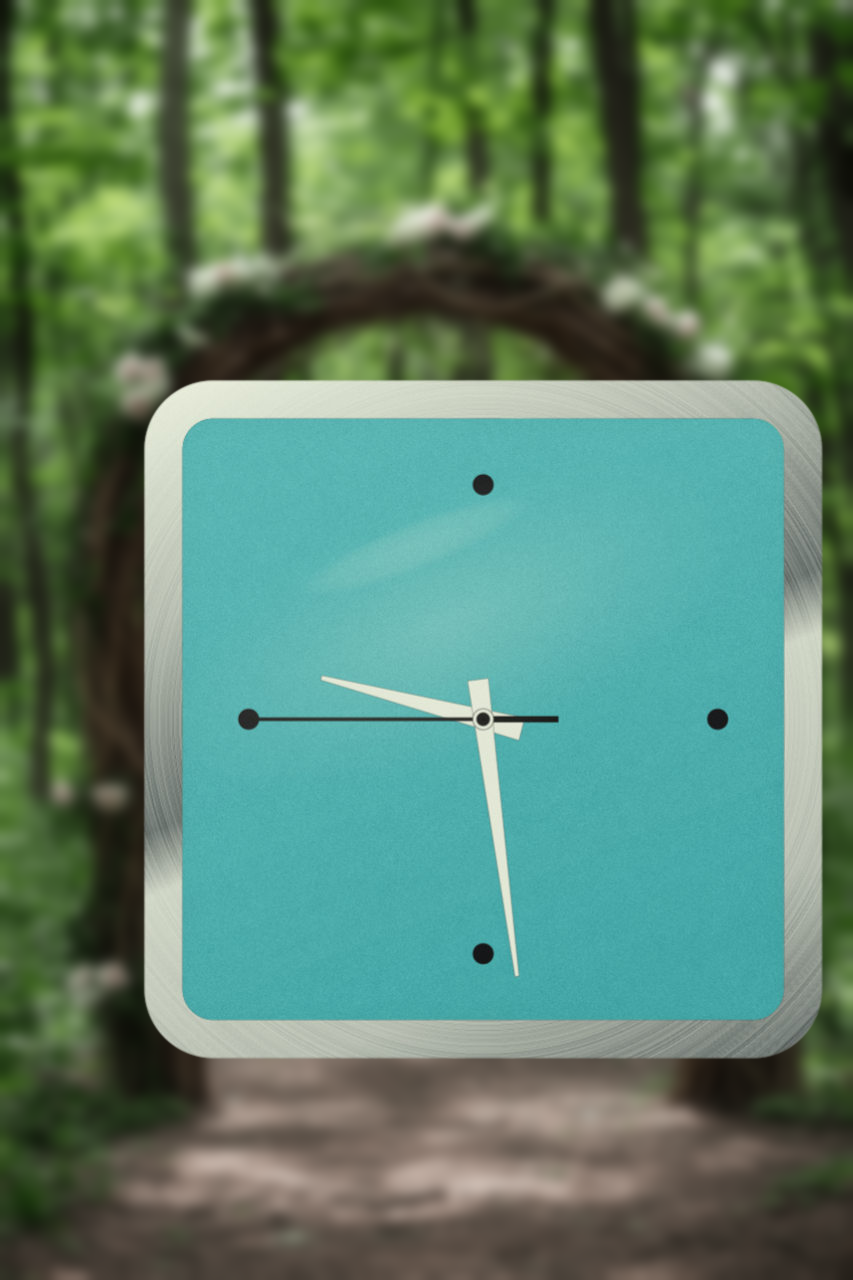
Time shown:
{"hour": 9, "minute": 28, "second": 45}
